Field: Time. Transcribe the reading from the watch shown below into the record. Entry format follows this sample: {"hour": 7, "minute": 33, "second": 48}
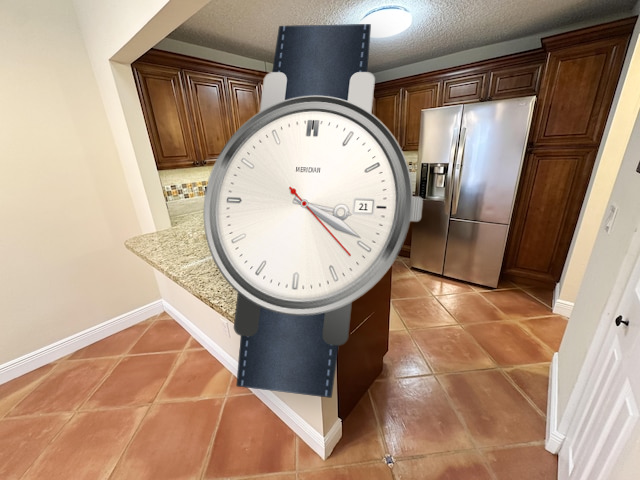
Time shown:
{"hour": 3, "minute": 19, "second": 22}
